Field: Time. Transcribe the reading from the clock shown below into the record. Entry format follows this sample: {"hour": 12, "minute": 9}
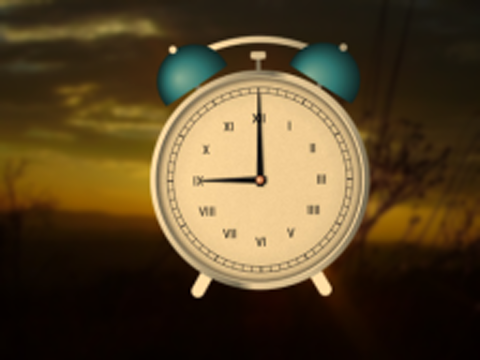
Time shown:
{"hour": 9, "minute": 0}
